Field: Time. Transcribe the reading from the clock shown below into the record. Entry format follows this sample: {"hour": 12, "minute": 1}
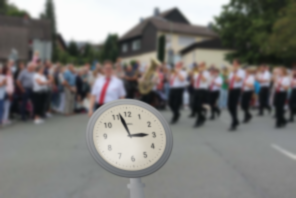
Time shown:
{"hour": 2, "minute": 57}
